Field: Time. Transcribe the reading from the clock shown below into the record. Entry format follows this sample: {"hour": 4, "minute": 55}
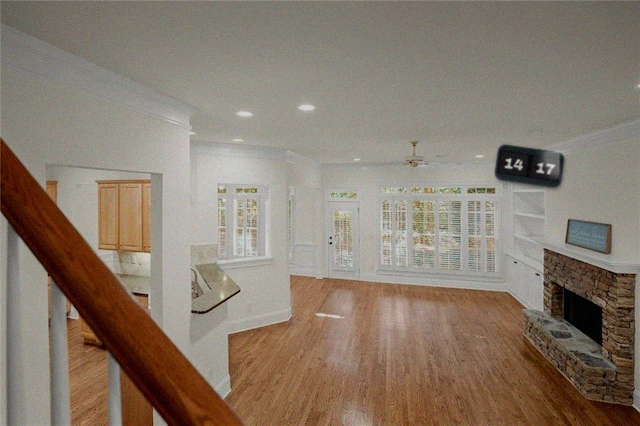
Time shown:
{"hour": 14, "minute": 17}
